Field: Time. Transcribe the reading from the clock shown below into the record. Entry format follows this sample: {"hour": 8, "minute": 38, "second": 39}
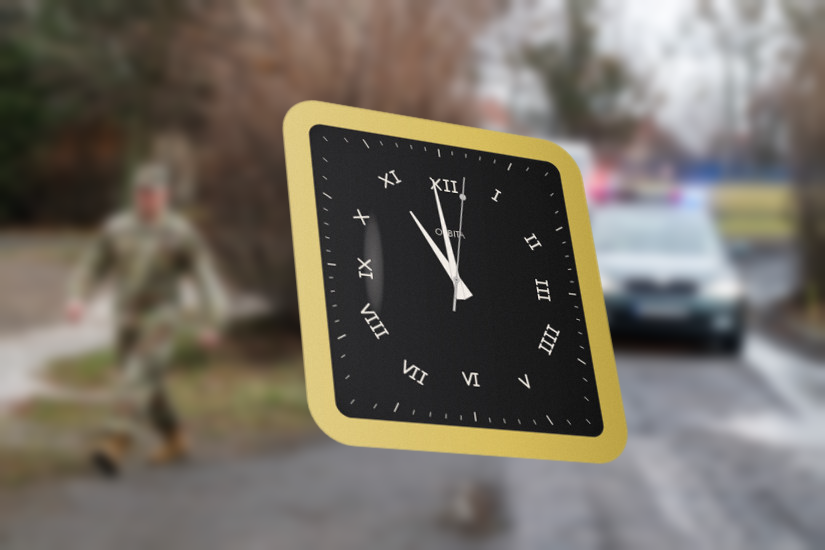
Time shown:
{"hour": 10, "minute": 59, "second": 2}
